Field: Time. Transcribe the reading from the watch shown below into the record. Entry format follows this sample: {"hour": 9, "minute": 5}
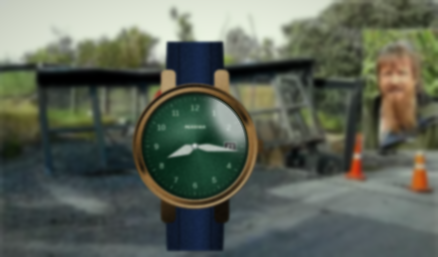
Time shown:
{"hour": 8, "minute": 16}
